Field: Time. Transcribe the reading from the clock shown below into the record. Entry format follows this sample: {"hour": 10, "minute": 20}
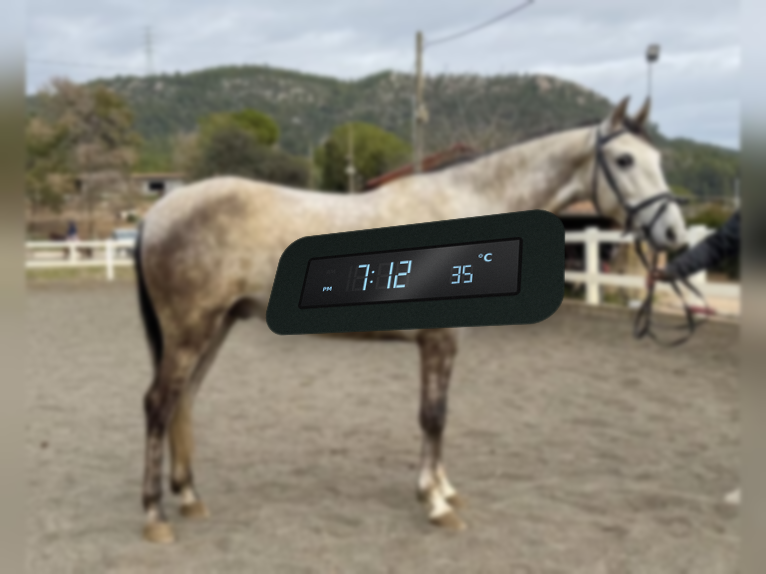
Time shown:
{"hour": 7, "minute": 12}
